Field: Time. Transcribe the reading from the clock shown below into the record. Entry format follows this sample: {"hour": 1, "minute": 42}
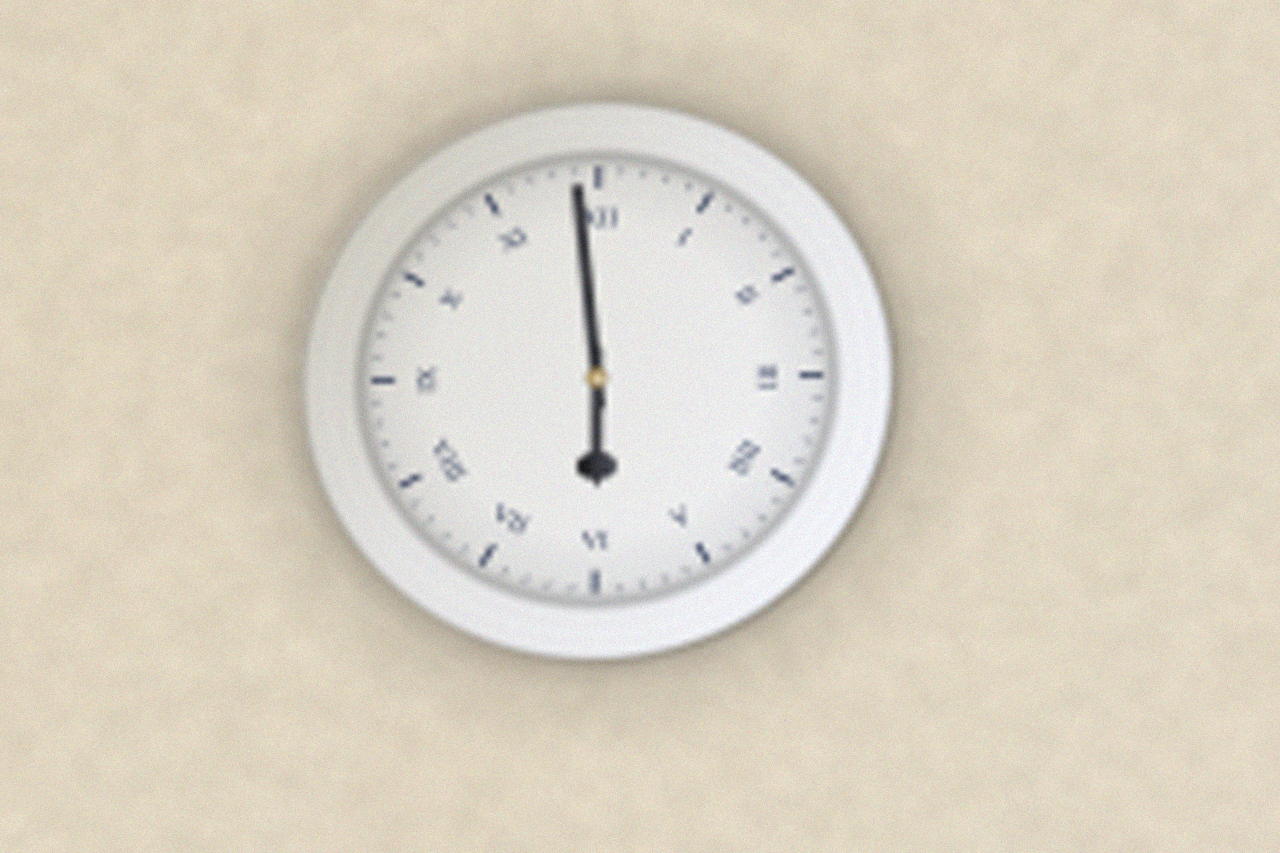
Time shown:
{"hour": 5, "minute": 59}
